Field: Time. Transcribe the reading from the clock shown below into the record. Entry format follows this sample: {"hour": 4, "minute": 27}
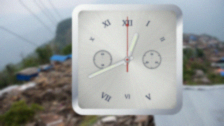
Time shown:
{"hour": 12, "minute": 41}
